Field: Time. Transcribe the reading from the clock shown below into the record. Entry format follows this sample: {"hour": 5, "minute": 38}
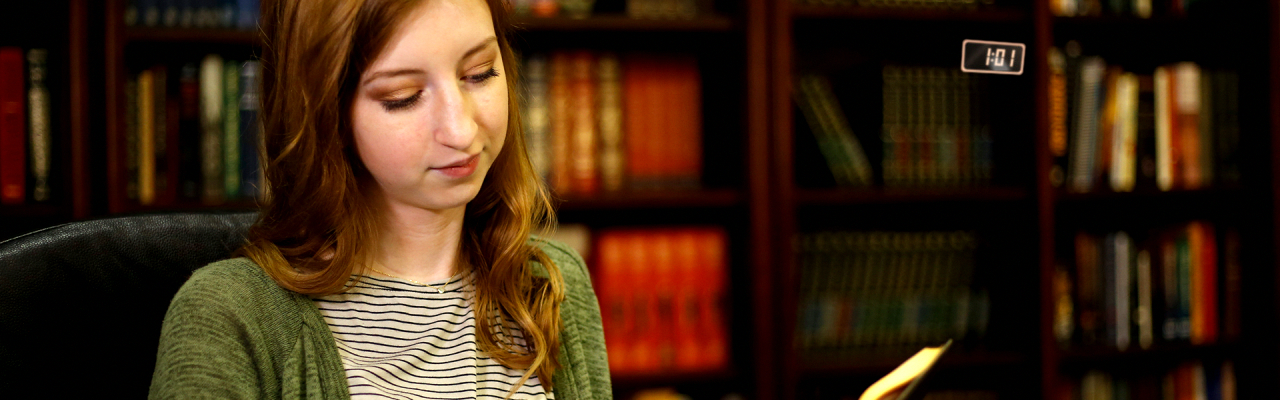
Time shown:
{"hour": 1, "minute": 1}
